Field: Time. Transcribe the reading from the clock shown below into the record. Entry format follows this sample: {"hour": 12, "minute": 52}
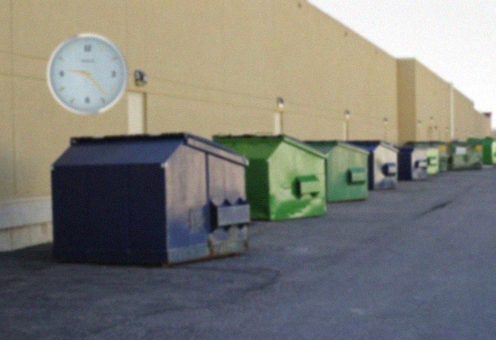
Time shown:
{"hour": 9, "minute": 23}
